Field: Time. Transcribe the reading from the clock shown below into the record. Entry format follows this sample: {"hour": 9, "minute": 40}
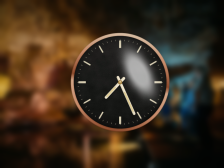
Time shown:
{"hour": 7, "minute": 26}
